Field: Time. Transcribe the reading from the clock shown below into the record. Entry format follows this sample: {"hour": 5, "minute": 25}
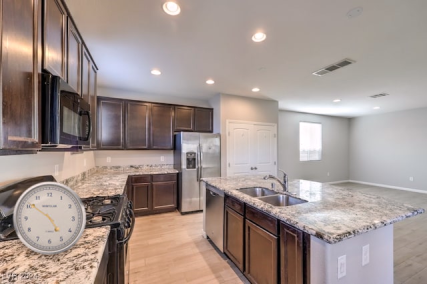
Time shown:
{"hour": 4, "minute": 51}
